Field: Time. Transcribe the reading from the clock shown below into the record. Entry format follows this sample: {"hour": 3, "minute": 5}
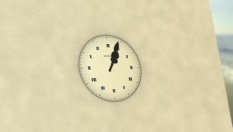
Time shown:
{"hour": 1, "minute": 4}
